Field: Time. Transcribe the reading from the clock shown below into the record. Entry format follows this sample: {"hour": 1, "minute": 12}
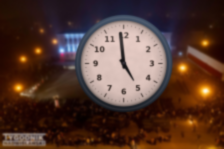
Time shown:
{"hour": 4, "minute": 59}
